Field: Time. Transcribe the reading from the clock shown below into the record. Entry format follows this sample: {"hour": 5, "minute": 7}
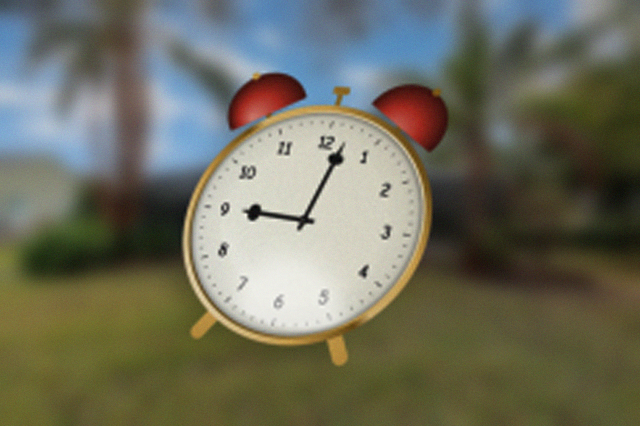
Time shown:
{"hour": 9, "minute": 2}
